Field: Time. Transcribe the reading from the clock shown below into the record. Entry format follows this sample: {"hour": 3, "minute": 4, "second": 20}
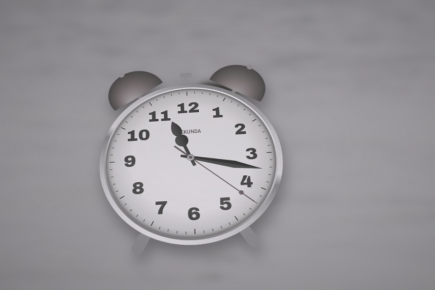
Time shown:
{"hour": 11, "minute": 17, "second": 22}
